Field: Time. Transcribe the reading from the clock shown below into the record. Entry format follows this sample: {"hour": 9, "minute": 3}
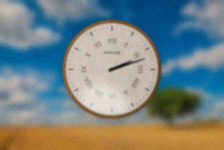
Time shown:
{"hour": 2, "minute": 12}
